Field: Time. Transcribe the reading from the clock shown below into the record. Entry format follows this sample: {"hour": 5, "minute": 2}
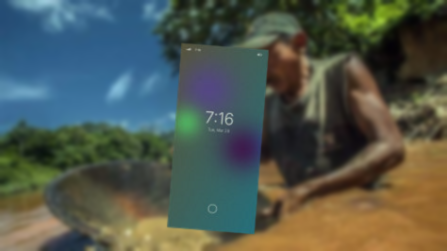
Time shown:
{"hour": 7, "minute": 16}
